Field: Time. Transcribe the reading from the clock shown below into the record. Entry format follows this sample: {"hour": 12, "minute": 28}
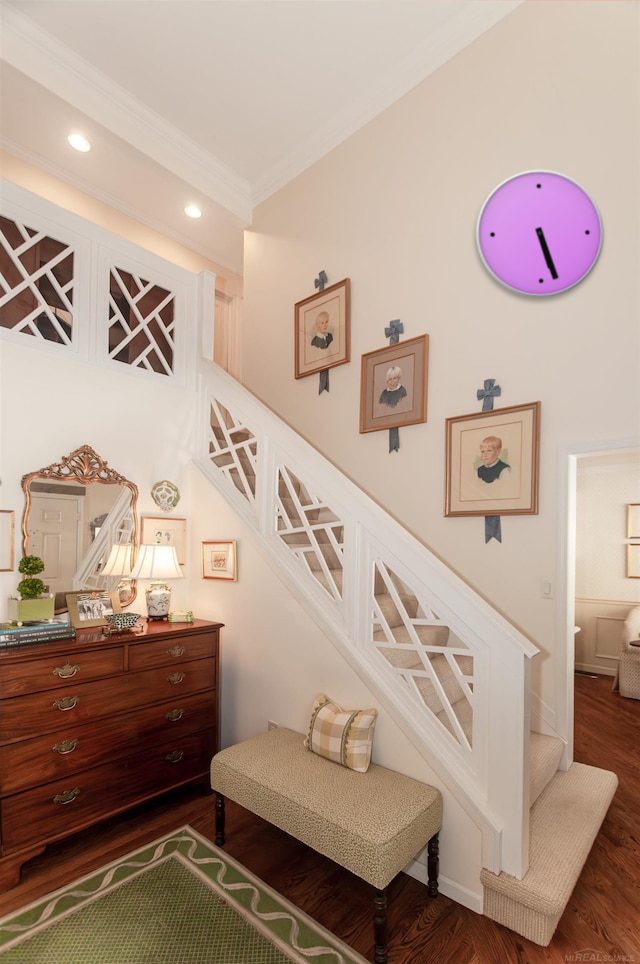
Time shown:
{"hour": 5, "minute": 27}
